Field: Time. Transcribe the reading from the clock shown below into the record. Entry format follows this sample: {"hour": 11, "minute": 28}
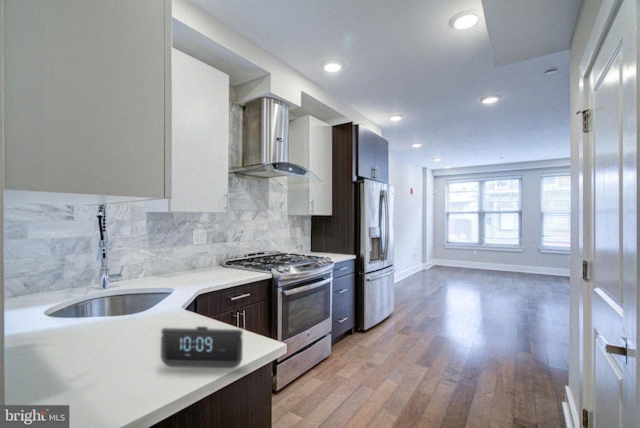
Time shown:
{"hour": 10, "minute": 9}
